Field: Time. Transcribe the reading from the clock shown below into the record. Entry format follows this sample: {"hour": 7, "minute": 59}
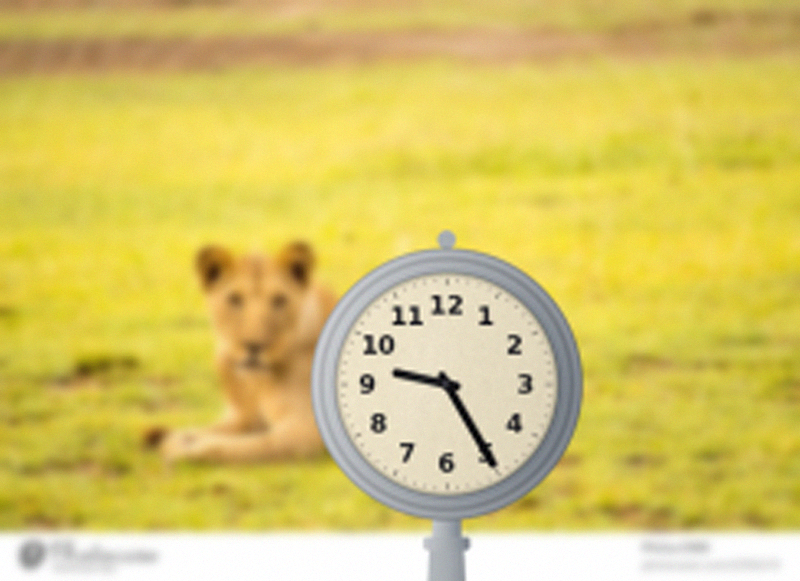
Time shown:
{"hour": 9, "minute": 25}
